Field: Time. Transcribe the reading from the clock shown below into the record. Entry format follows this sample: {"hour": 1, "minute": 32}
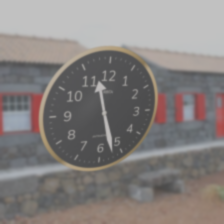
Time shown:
{"hour": 11, "minute": 27}
